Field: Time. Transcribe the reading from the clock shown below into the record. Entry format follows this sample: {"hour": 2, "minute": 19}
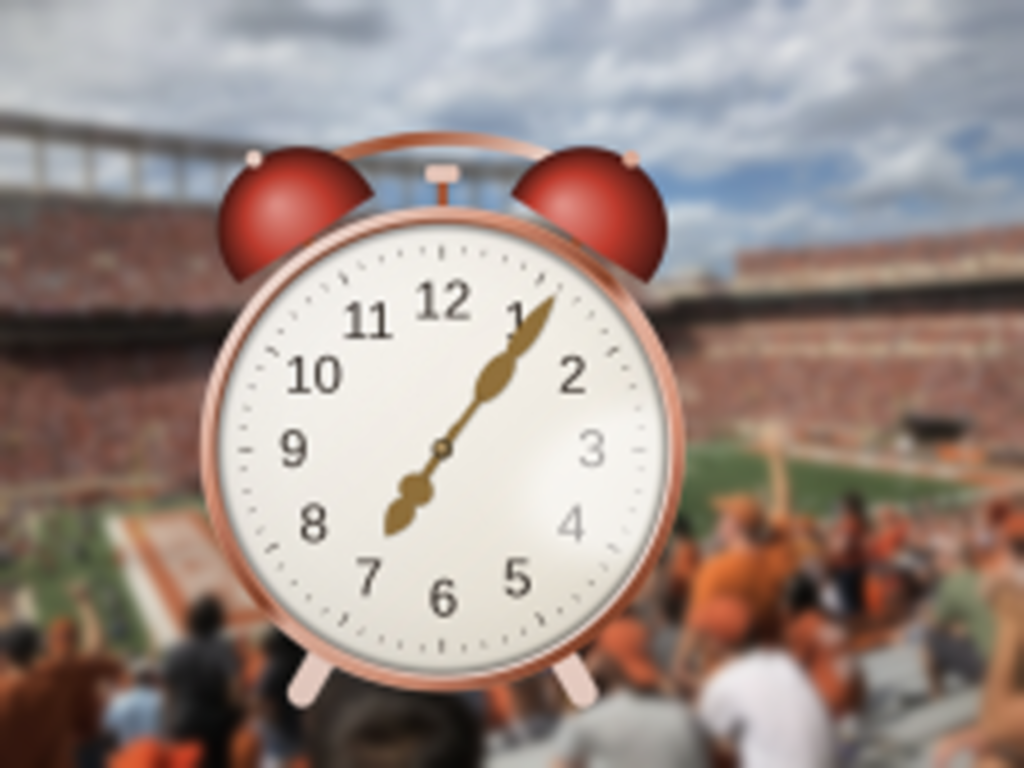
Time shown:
{"hour": 7, "minute": 6}
